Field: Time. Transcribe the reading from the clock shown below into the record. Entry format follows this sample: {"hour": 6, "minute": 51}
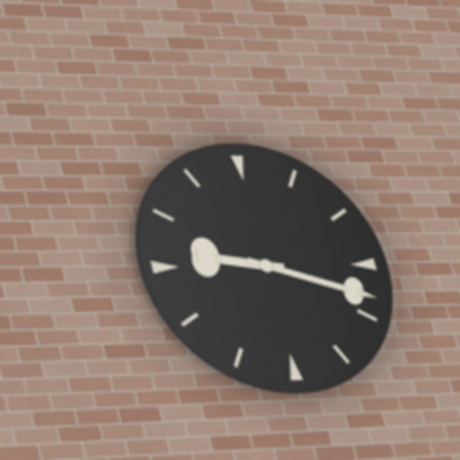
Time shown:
{"hour": 9, "minute": 18}
